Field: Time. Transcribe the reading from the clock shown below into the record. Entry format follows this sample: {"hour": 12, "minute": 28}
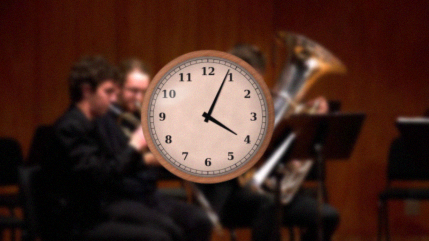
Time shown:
{"hour": 4, "minute": 4}
